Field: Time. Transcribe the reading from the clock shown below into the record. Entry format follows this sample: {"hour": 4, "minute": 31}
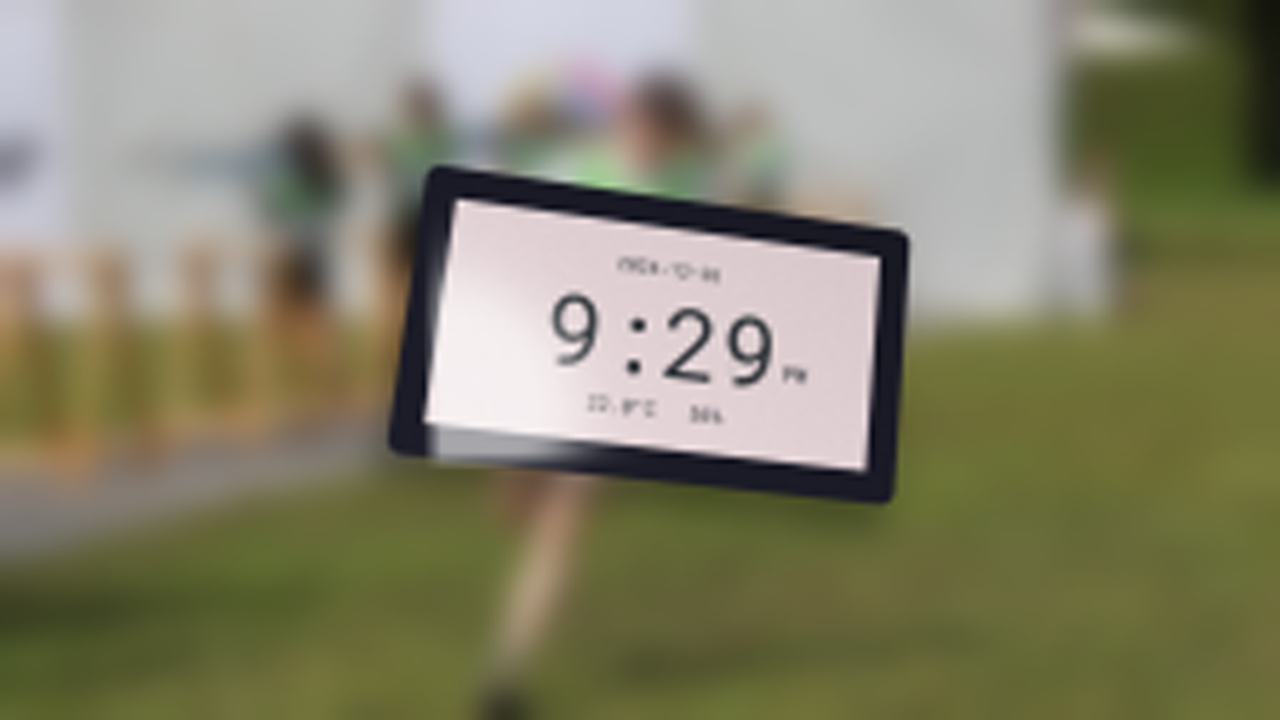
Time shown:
{"hour": 9, "minute": 29}
